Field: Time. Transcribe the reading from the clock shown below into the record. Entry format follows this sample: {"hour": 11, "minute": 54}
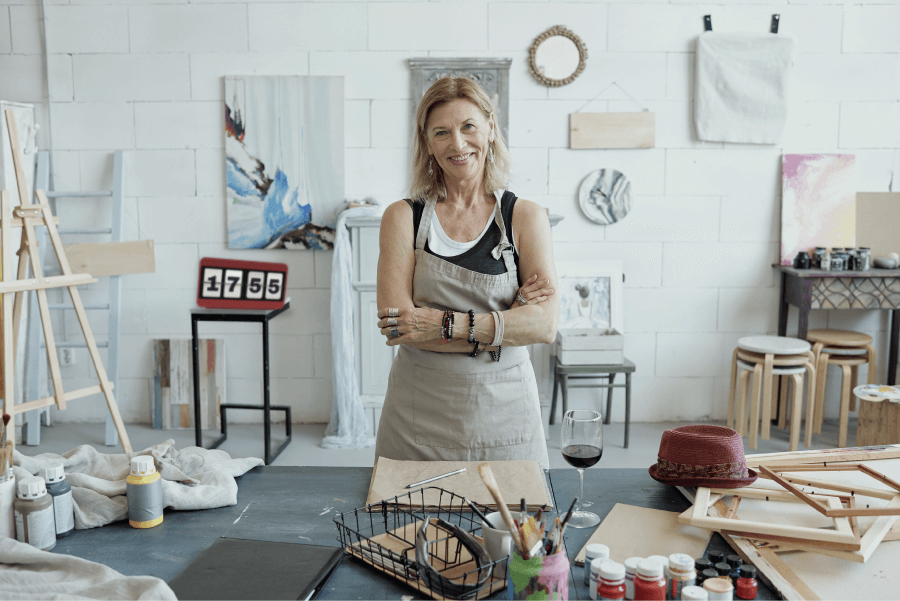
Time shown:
{"hour": 17, "minute": 55}
